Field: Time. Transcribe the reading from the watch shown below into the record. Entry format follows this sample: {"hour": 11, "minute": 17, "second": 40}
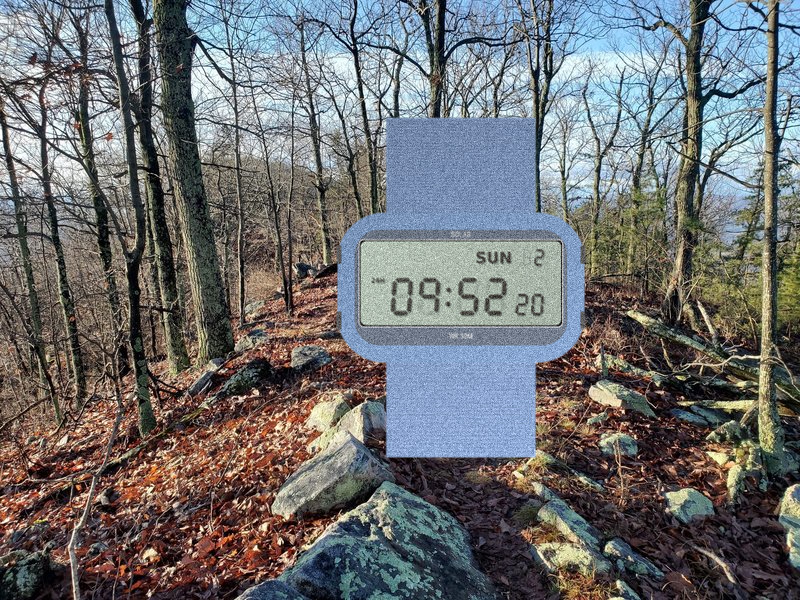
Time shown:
{"hour": 9, "minute": 52, "second": 20}
